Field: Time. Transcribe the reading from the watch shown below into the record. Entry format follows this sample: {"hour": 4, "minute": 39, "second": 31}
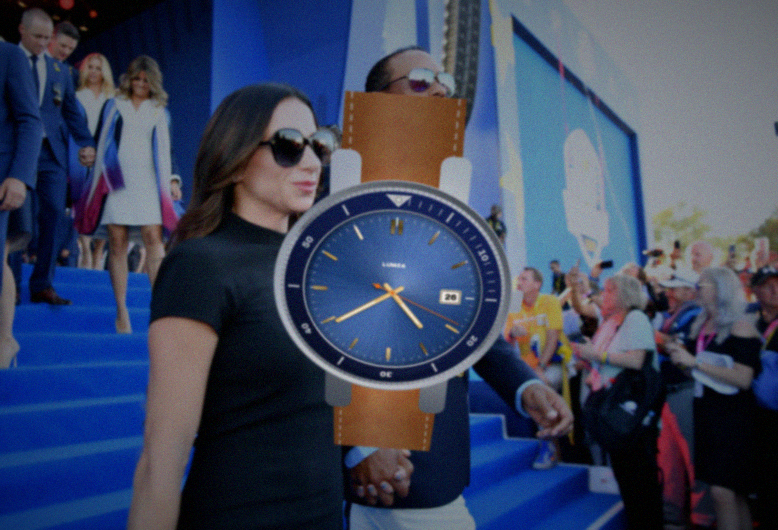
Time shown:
{"hour": 4, "minute": 39, "second": 19}
